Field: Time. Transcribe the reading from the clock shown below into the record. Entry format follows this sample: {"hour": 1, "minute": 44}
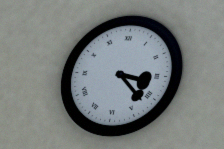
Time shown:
{"hour": 3, "minute": 22}
